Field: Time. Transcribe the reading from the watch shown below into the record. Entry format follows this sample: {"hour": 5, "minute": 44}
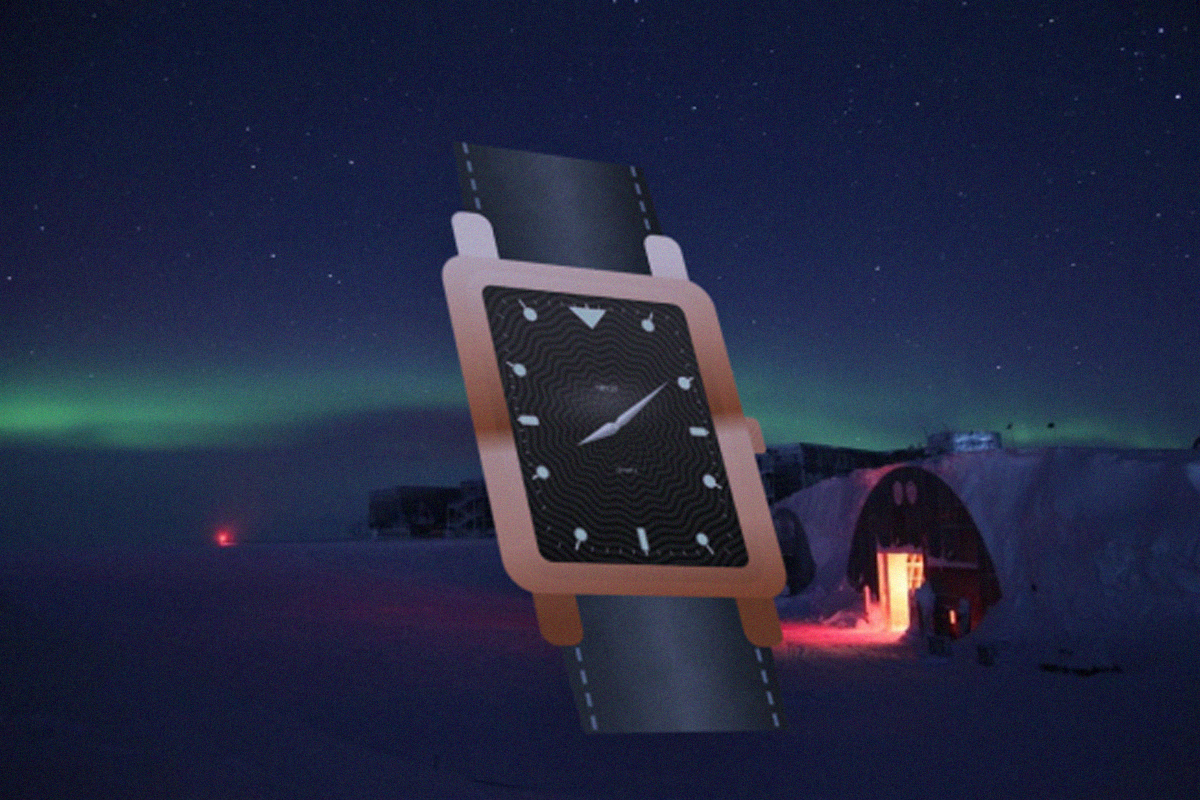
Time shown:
{"hour": 8, "minute": 9}
